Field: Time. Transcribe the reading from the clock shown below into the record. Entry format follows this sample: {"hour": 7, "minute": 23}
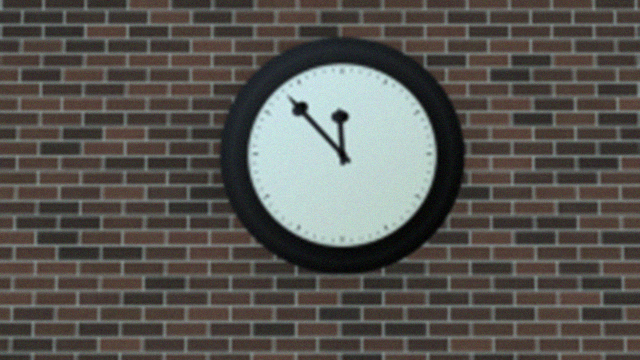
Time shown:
{"hour": 11, "minute": 53}
